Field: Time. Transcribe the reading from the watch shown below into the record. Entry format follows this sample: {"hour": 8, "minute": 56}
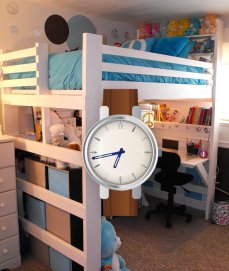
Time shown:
{"hour": 6, "minute": 43}
